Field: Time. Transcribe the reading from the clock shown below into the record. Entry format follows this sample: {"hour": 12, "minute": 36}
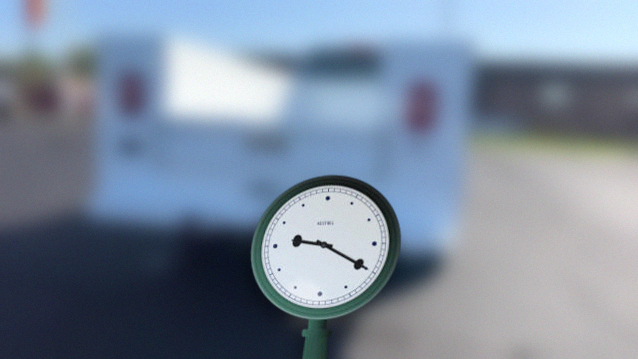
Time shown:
{"hour": 9, "minute": 20}
